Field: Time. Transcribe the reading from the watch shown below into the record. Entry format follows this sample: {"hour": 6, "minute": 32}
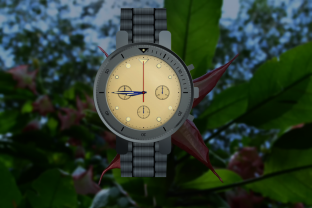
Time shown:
{"hour": 8, "minute": 45}
